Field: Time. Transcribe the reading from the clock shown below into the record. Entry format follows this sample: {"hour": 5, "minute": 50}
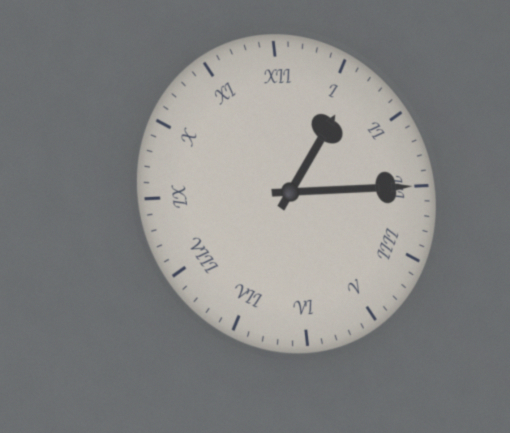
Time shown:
{"hour": 1, "minute": 15}
